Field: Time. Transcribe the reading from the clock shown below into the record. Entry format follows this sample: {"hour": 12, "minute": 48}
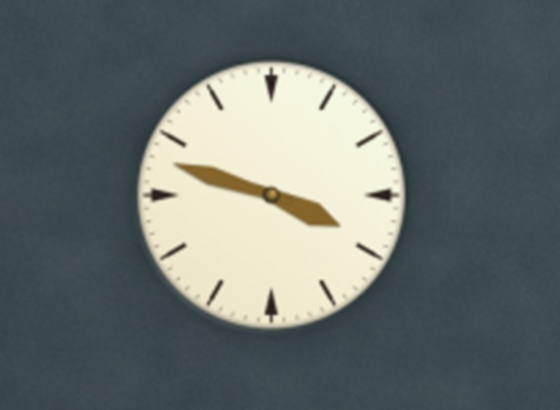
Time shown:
{"hour": 3, "minute": 48}
